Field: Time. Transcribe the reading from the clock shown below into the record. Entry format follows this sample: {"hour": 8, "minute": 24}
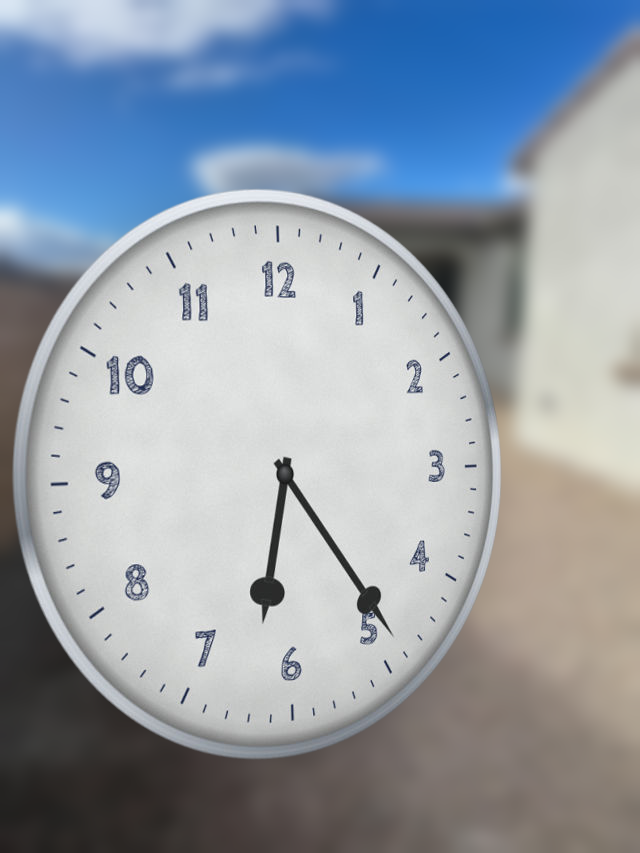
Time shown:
{"hour": 6, "minute": 24}
